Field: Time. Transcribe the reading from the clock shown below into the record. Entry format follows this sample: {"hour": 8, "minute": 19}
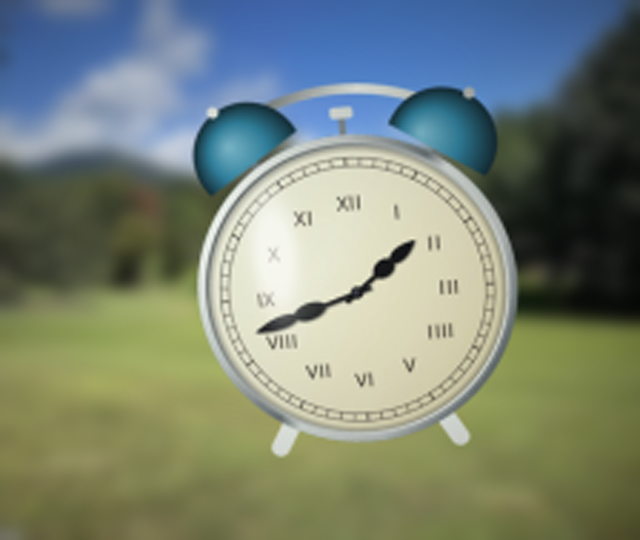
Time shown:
{"hour": 1, "minute": 42}
